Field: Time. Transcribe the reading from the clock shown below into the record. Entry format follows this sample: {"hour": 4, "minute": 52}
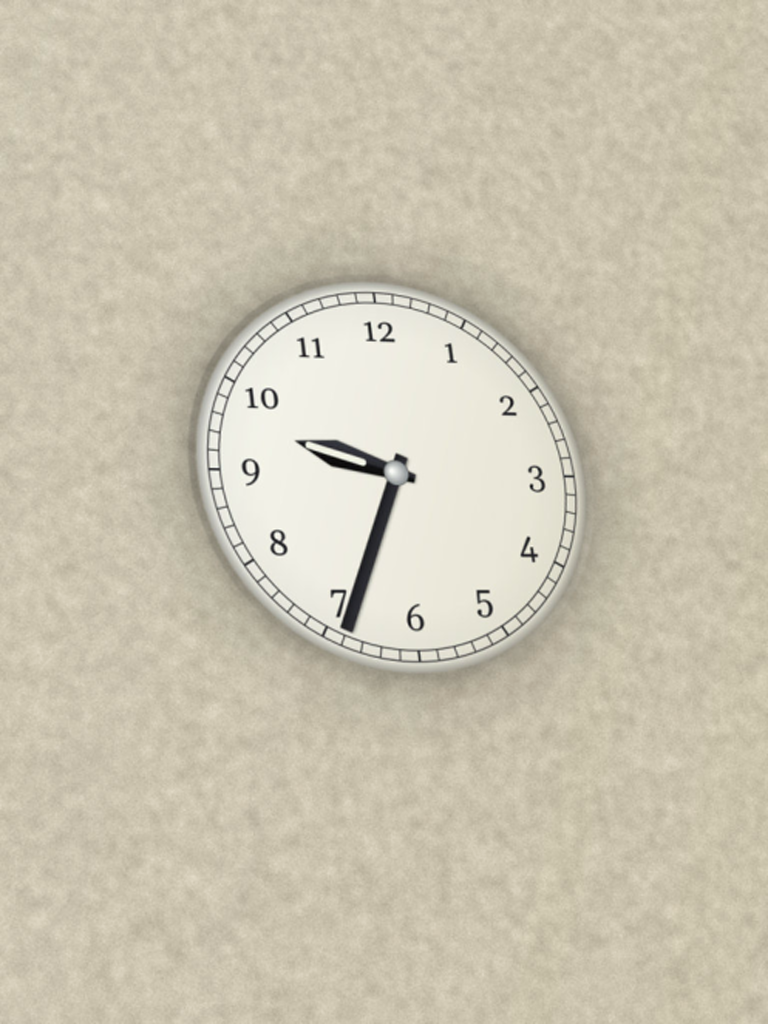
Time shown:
{"hour": 9, "minute": 34}
